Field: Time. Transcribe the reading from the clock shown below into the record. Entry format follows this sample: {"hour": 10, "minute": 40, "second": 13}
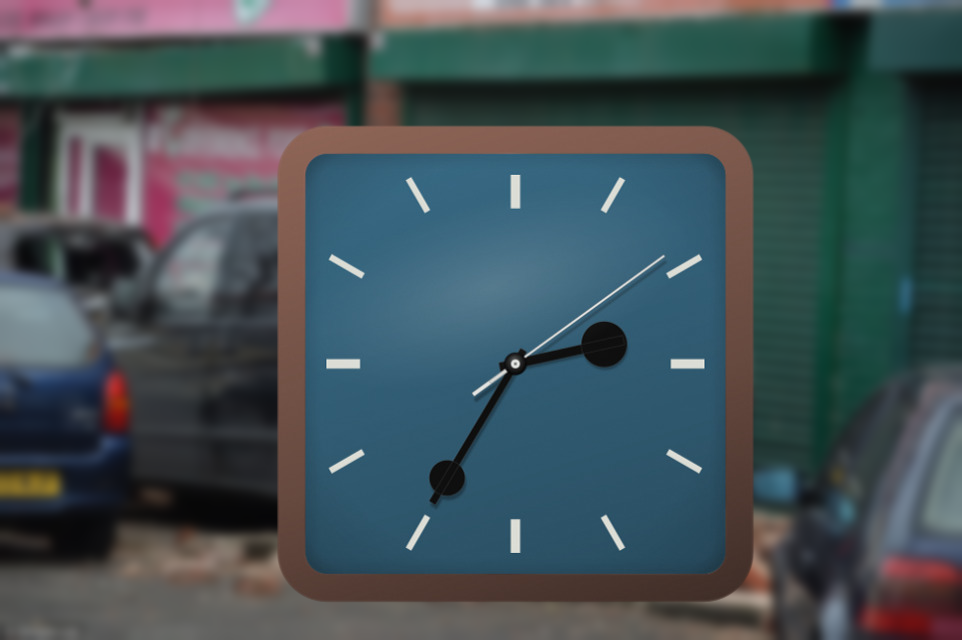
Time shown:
{"hour": 2, "minute": 35, "second": 9}
